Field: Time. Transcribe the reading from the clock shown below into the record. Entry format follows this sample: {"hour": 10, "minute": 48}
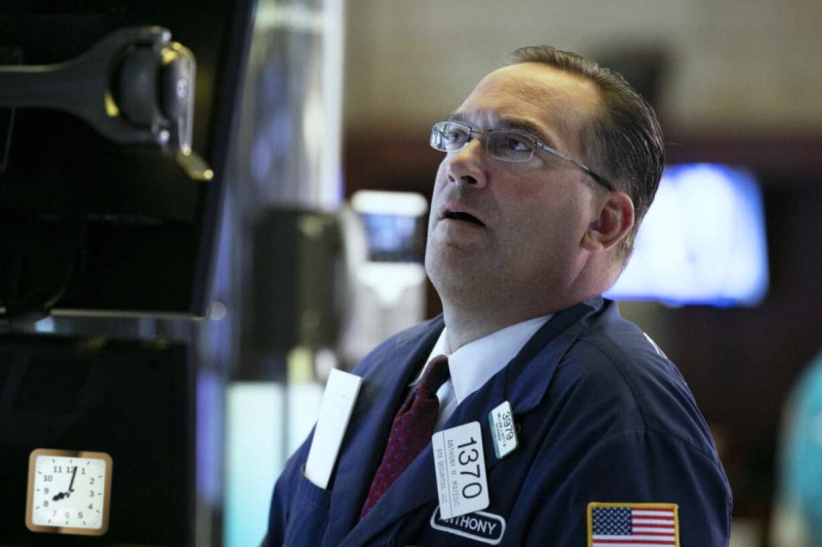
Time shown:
{"hour": 8, "minute": 2}
